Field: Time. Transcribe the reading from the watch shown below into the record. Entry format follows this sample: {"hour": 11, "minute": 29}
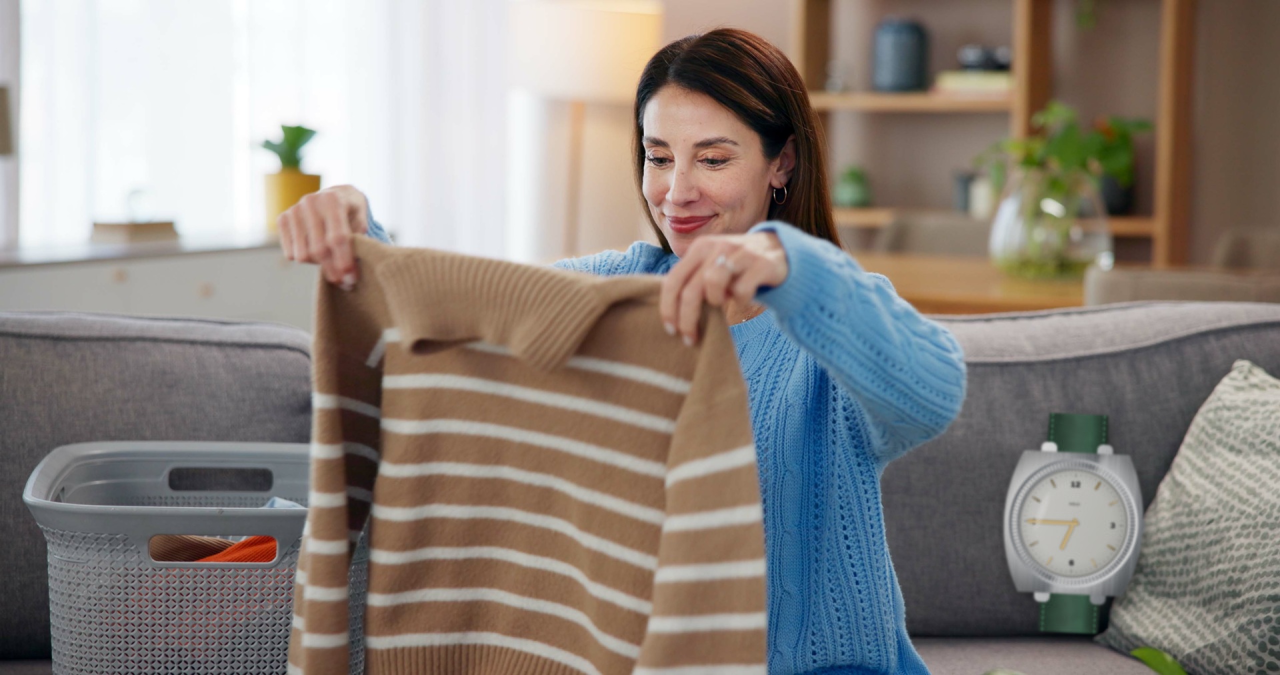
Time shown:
{"hour": 6, "minute": 45}
